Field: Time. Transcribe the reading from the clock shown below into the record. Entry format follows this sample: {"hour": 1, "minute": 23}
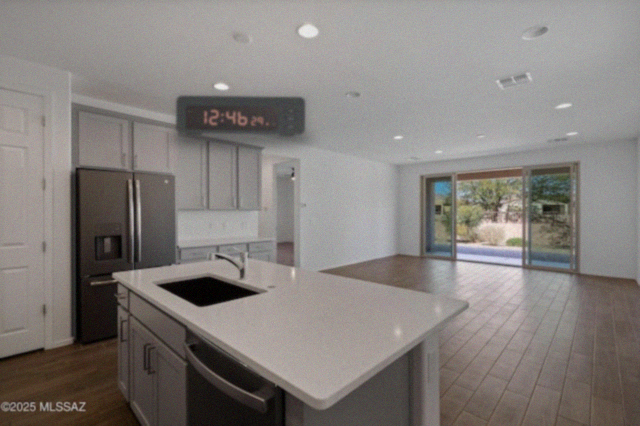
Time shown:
{"hour": 12, "minute": 46}
